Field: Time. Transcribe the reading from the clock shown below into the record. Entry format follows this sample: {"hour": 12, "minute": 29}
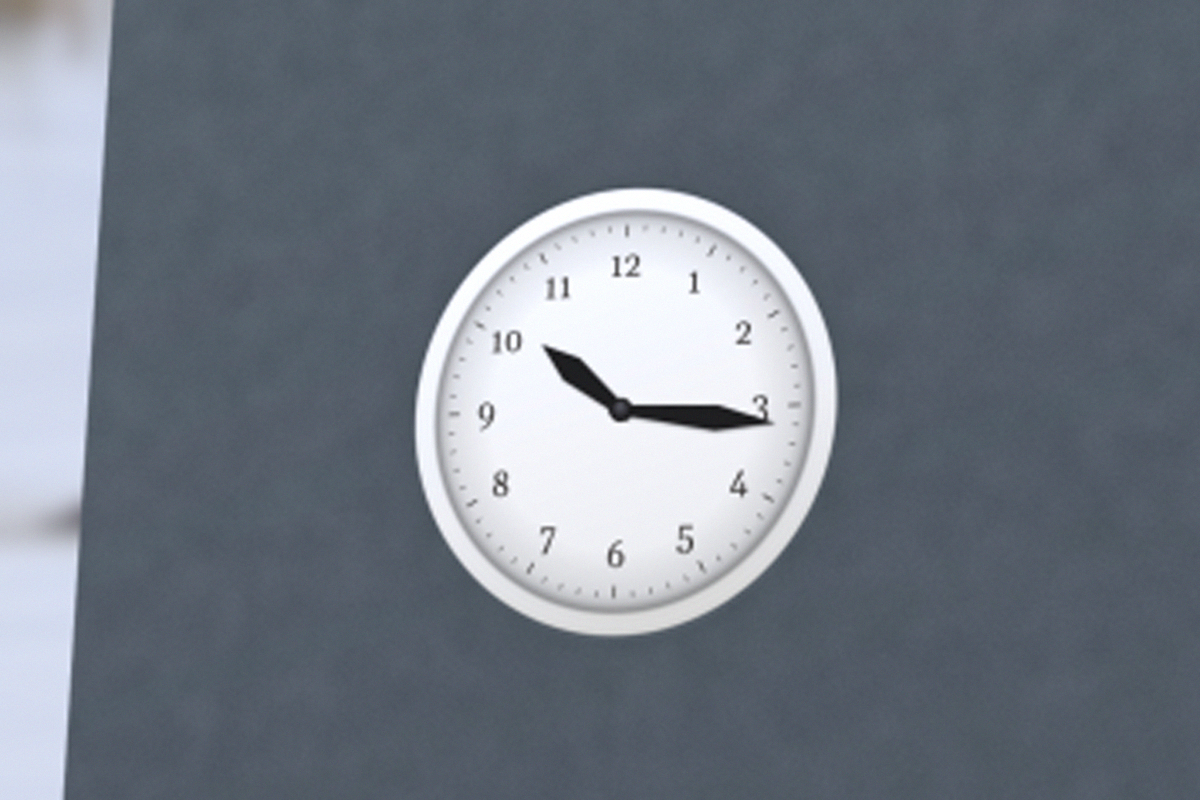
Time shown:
{"hour": 10, "minute": 16}
